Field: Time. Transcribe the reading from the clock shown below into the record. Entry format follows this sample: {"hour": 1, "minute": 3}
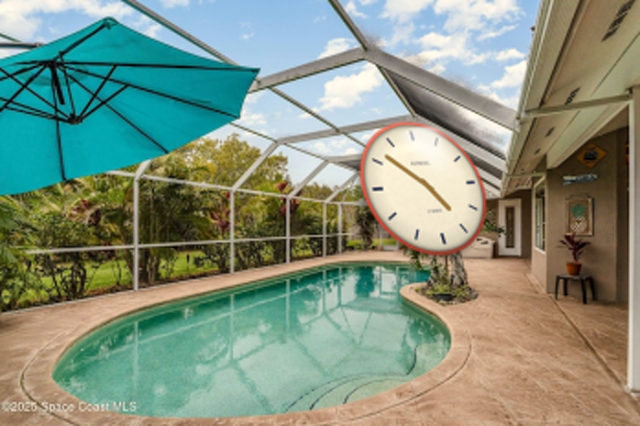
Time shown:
{"hour": 4, "minute": 52}
